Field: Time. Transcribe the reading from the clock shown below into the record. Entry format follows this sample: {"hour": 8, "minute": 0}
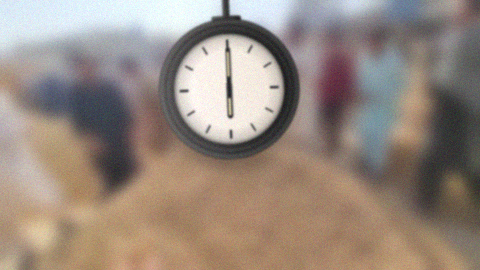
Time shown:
{"hour": 6, "minute": 0}
